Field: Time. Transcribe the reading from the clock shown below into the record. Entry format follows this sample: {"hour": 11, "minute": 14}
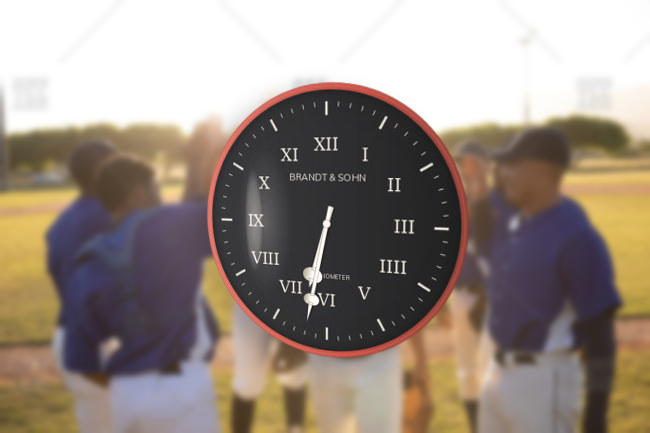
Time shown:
{"hour": 6, "minute": 32}
